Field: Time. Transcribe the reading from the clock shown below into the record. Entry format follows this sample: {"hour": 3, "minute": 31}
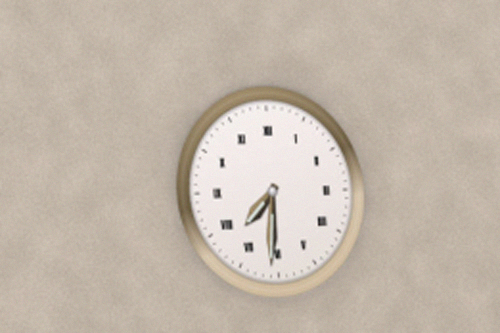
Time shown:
{"hour": 7, "minute": 31}
